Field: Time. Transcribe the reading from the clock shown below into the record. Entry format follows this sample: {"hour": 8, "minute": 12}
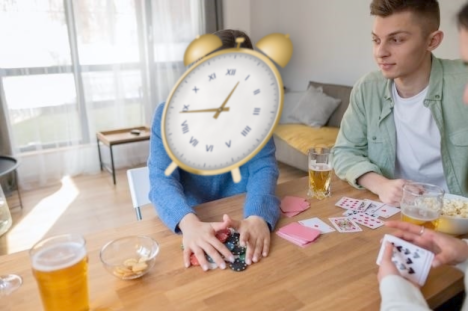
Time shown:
{"hour": 12, "minute": 44}
